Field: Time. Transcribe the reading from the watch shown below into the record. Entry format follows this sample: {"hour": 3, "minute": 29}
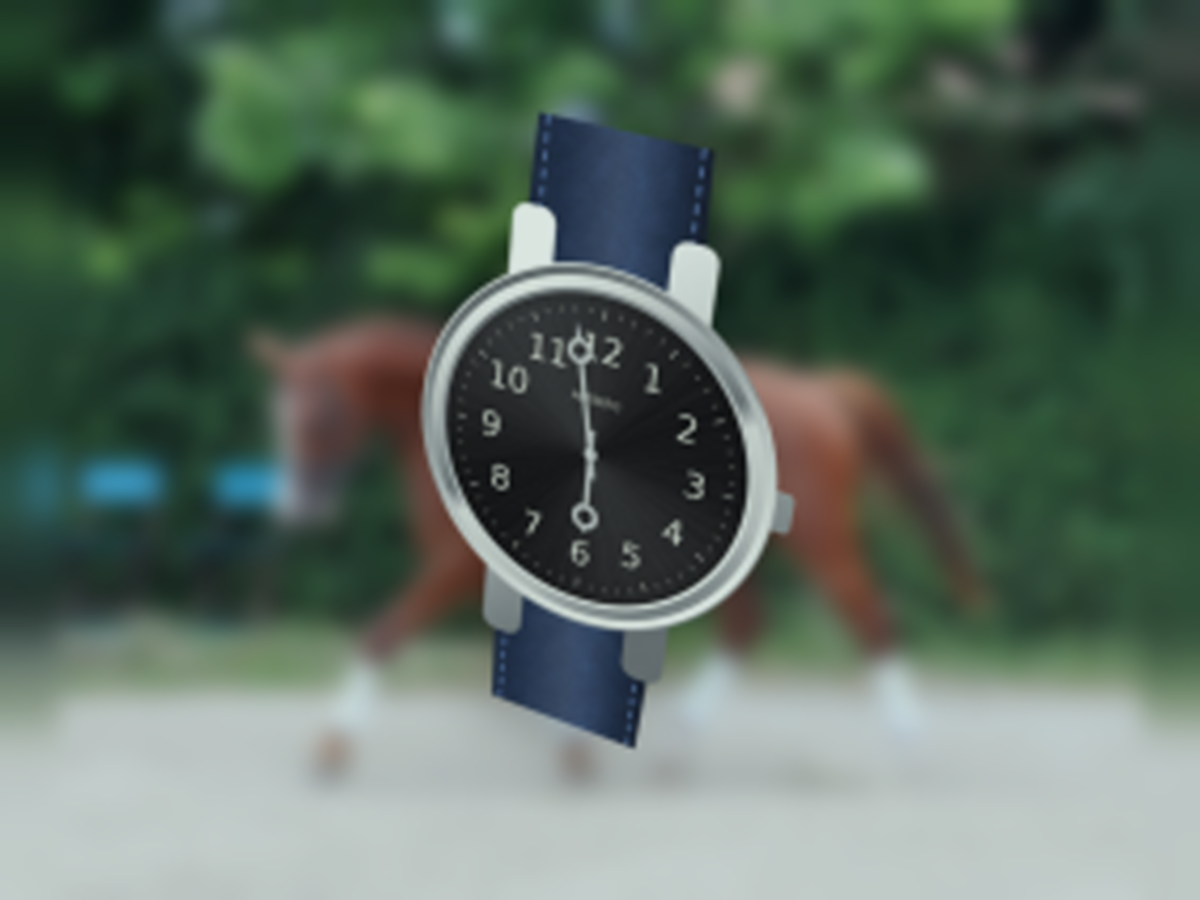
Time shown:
{"hour": 5, "minute": 58}
